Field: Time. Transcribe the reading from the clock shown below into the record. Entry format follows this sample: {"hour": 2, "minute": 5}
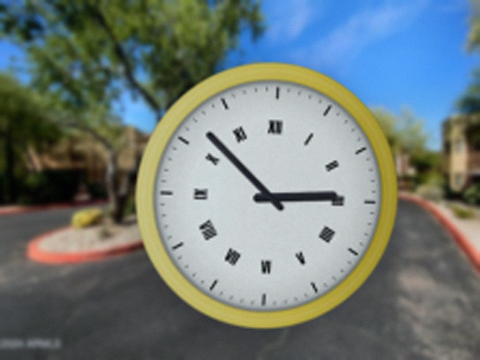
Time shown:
{"hour": 2, "minute": 52}
